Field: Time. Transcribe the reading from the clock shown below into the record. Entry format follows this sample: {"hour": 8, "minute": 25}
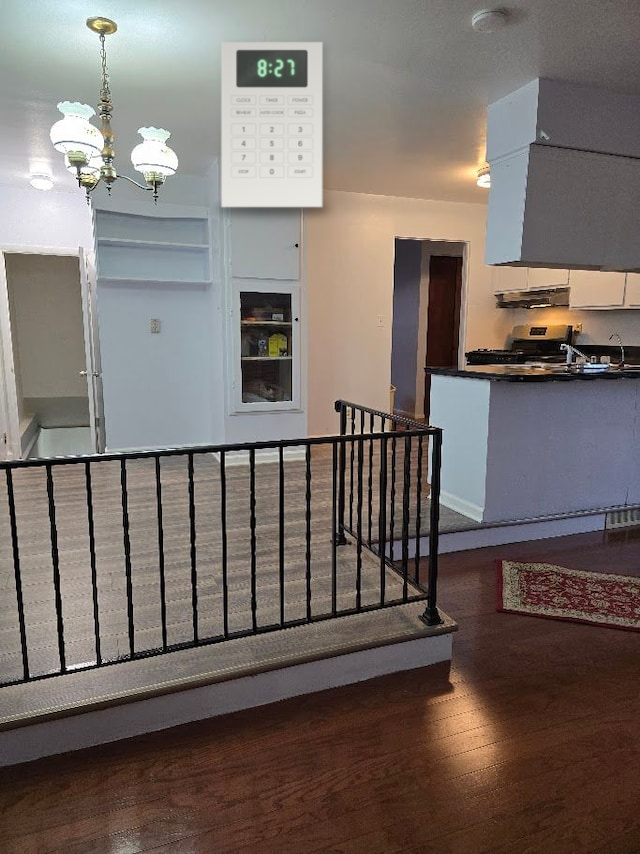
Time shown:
{"hour": 8, "minute": 27}
